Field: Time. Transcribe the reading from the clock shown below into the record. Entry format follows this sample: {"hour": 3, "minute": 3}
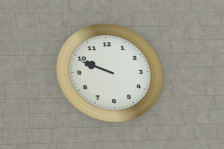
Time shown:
{"hour": 9, "minute": 49}
